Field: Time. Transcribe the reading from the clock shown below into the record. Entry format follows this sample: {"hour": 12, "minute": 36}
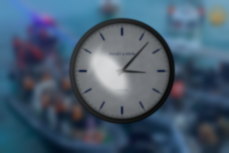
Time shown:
{"hour": 3, "minute": 7}
